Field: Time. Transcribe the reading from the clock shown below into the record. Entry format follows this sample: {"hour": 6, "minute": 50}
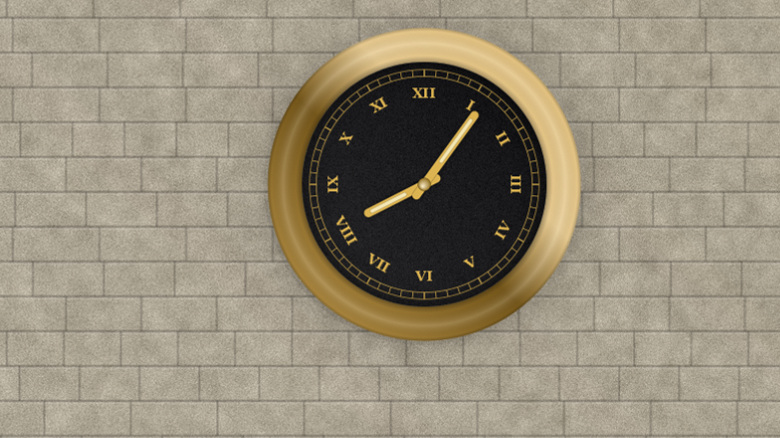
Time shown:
{"hour": 8, "minute": 6}
